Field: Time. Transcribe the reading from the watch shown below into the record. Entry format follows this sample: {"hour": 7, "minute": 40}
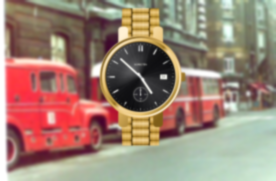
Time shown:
{"hour": 4, "minute": 52}
